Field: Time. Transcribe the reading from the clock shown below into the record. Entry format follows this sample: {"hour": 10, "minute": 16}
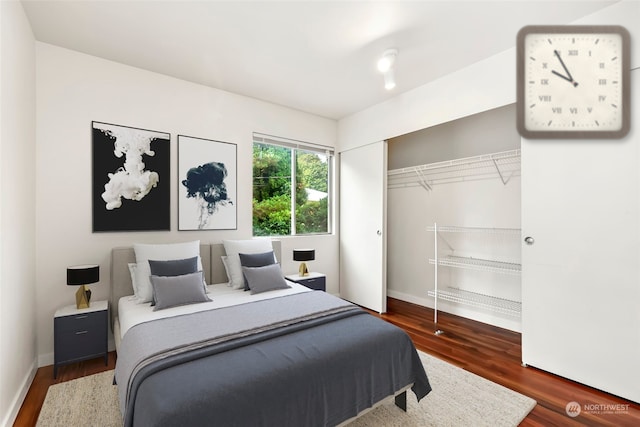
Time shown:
{"hour": 9, "minute": 55}
